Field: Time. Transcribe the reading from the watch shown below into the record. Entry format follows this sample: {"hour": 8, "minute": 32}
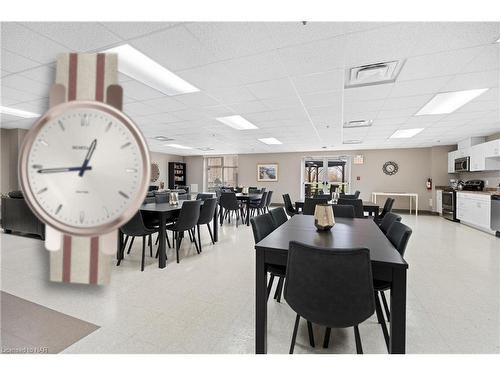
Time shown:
{"hour": 12, "minute": 44}
